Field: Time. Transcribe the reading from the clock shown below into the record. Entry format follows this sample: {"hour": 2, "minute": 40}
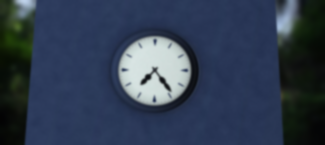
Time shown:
{"hour": 7, "minute": 24}
